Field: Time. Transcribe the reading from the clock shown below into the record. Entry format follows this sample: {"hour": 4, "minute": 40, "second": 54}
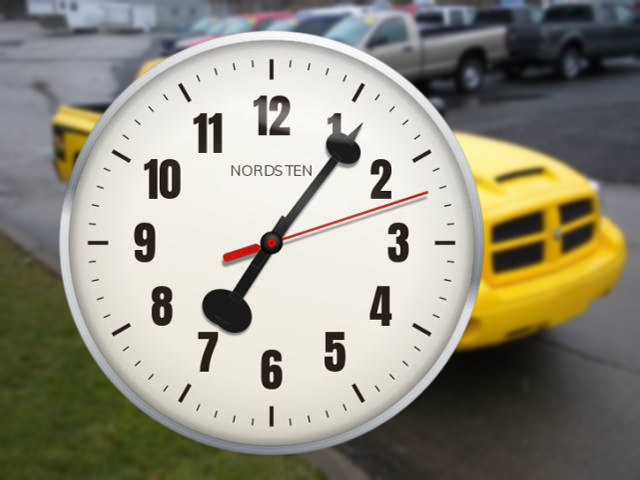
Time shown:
{"hour": 7, "minute": 6, "second": 12}
